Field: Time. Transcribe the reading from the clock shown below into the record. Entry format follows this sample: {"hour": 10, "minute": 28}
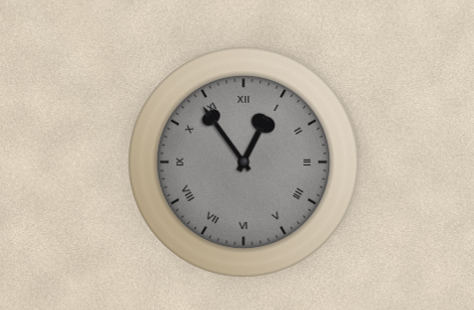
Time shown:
{"hour": 12, "minute": 54}
